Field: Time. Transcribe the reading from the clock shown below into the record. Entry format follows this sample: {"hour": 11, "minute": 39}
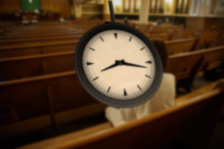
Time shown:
{"hour": 8, "minute": 17}
